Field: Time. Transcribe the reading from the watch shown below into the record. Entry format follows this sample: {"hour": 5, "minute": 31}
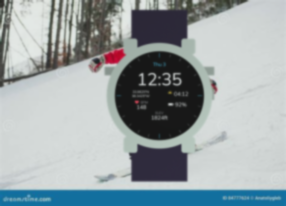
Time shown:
{"hour": 12, "minute": 35}
